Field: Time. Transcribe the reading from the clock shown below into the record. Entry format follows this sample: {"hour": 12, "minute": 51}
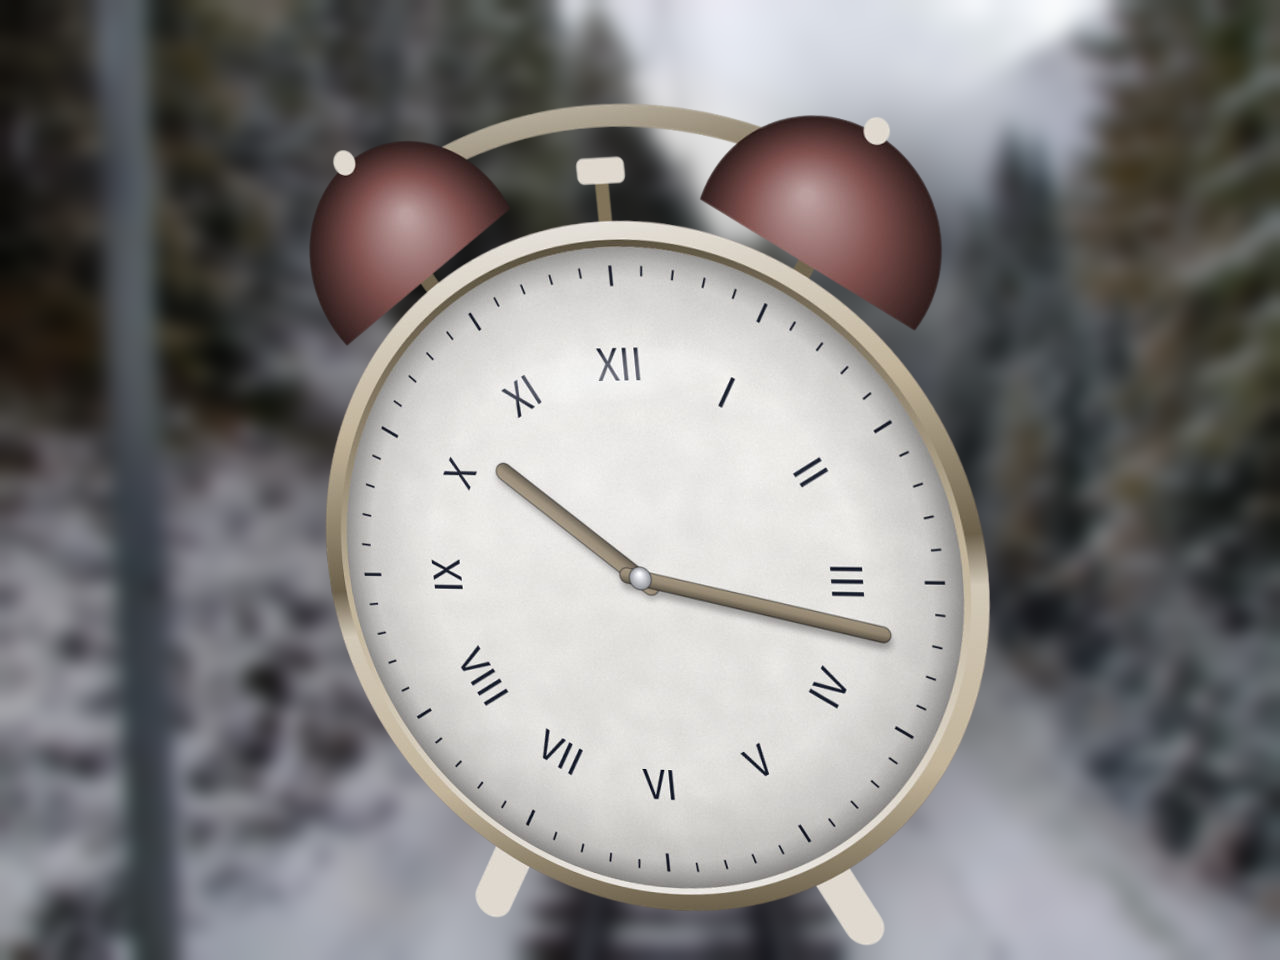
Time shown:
{"hour": 10, "minute": 17}
